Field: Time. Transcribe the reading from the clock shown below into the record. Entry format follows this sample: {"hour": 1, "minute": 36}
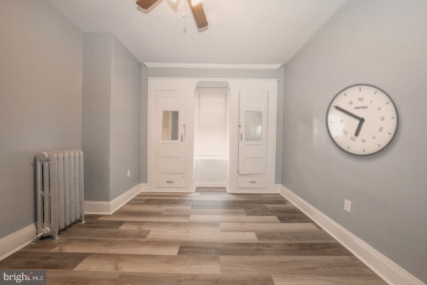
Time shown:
{"hour": 6, "minute": 50}
